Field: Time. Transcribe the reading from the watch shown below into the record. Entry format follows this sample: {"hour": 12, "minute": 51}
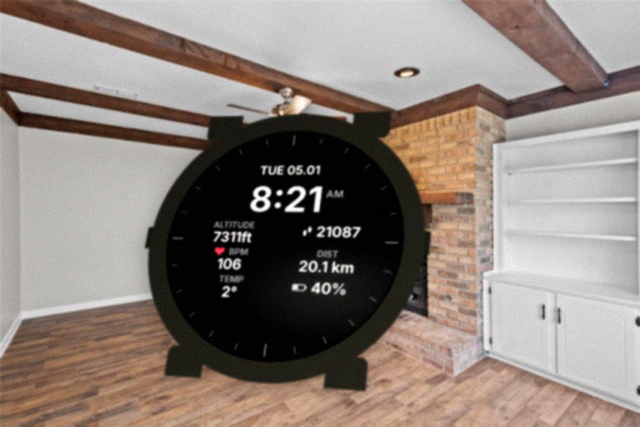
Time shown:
{"hour": 8, "minute": 21}
